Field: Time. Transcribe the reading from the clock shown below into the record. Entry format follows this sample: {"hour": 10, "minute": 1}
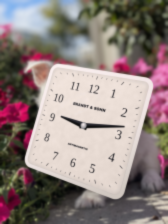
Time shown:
{"hour": 9, "minute": 13}
